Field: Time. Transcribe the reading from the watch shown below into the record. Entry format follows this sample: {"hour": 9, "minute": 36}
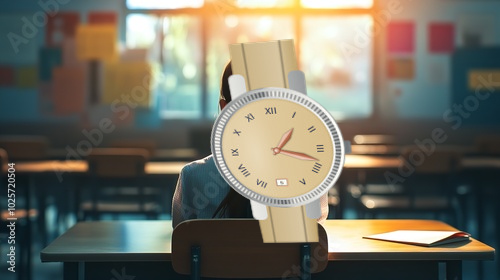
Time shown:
{"hour": 1, "minute": 18}
